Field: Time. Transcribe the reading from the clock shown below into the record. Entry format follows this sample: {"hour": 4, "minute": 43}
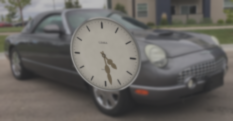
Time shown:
{"hour": 4, "minute": 28}
